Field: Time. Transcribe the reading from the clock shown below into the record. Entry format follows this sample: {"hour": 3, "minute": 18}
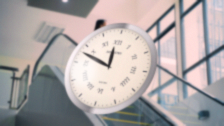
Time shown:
{"hour": 11, "minute": 48}
